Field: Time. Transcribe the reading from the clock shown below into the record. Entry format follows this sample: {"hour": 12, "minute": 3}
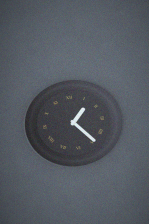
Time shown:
{"hour": 1, "minute": 24}
